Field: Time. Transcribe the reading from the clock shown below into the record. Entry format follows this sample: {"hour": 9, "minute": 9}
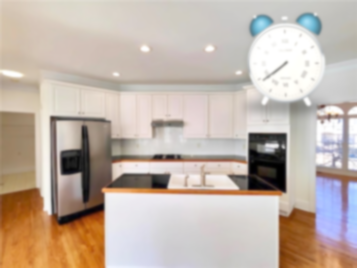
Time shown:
{"hour": 7, "minute": 39}
